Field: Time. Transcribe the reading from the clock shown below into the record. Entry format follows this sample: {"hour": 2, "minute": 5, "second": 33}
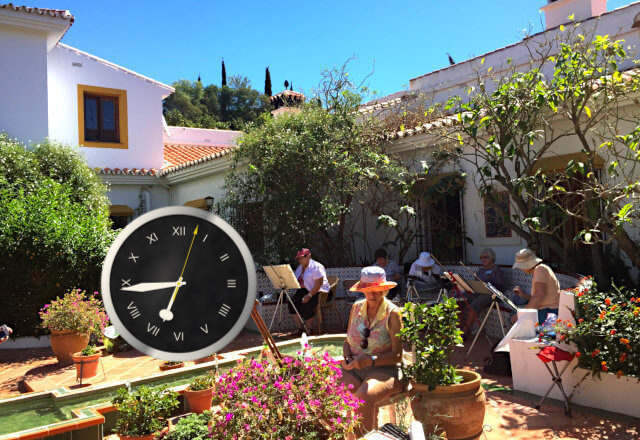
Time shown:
{"hour": 6, "minute": 44, "second": 3}
